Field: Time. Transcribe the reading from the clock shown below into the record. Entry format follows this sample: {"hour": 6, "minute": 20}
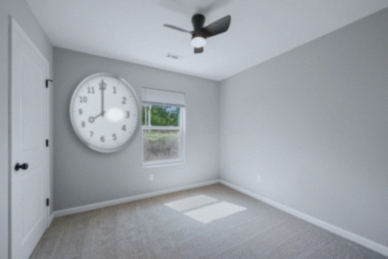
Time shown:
{"hour": 8, "minute": 0}
